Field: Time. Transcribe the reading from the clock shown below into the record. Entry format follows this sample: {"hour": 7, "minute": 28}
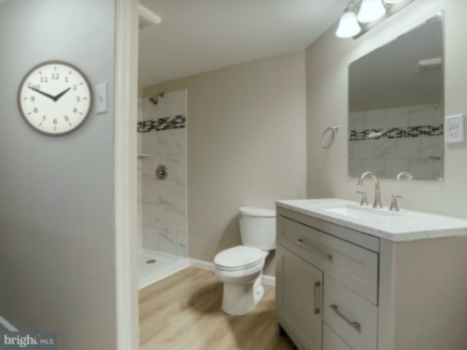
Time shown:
{"hour": 1, "minute": 49}
